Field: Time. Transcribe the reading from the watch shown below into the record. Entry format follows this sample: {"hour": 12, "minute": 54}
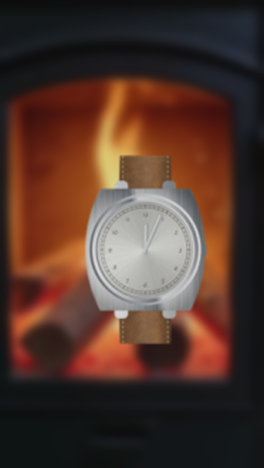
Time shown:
{"hour": 12, "minute": 4}
